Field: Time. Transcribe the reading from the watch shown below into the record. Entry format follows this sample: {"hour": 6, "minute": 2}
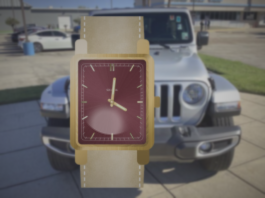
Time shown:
{"hour": 4, "minute": 1}
